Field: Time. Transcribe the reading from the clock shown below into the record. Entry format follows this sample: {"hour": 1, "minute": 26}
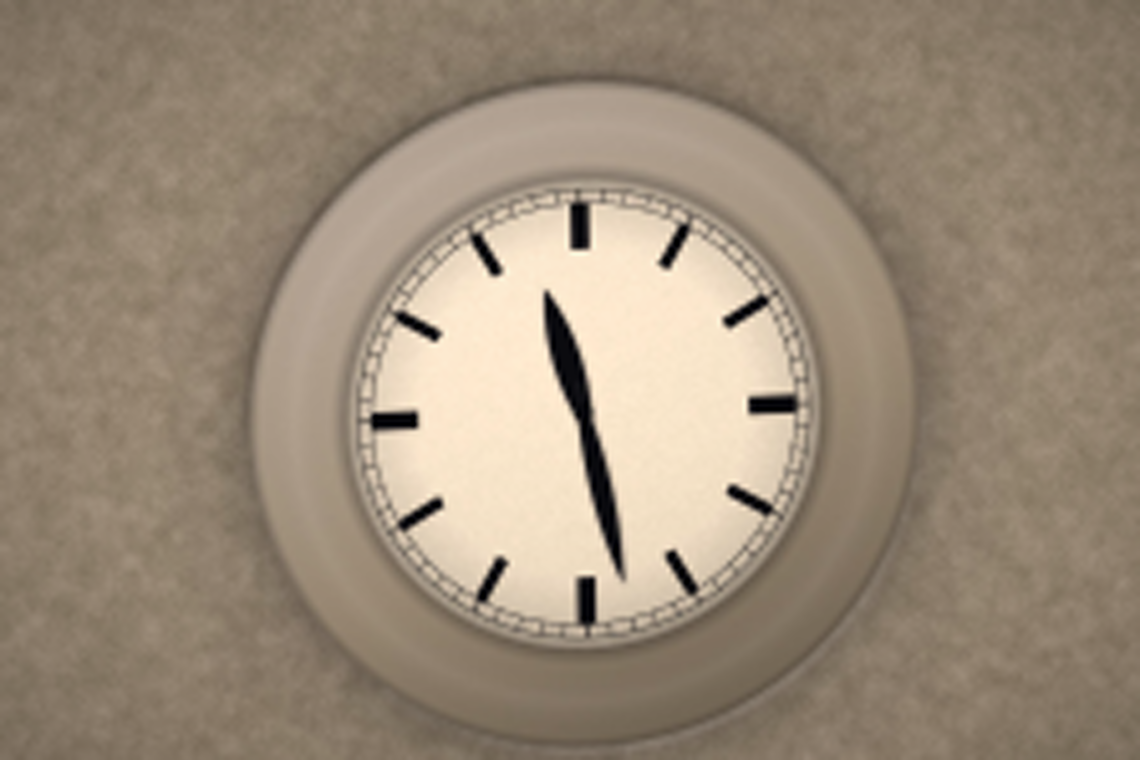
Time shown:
{"hour": 11, "minute": 28}
